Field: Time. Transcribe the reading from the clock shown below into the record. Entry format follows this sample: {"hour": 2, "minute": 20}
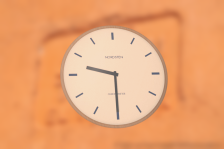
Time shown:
{"hour": 9, "minute": 30}
